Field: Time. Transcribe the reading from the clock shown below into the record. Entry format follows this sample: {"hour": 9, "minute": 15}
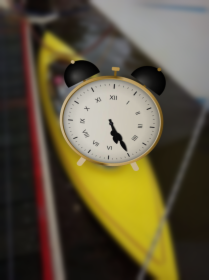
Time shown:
{"hour": 5, "minute": 25}
